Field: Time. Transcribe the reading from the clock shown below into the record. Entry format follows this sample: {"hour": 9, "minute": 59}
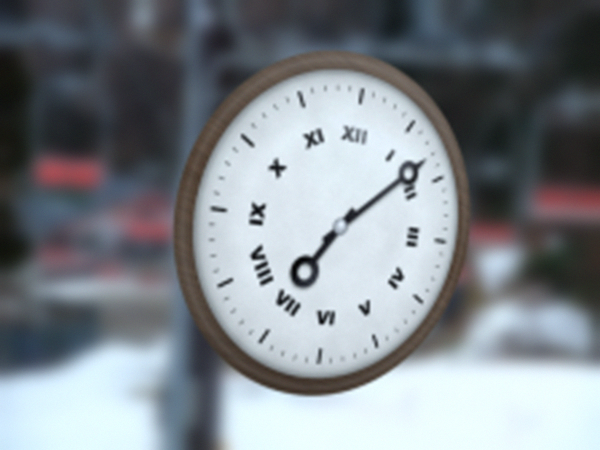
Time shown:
{"hour": 7, "minute": 8}
